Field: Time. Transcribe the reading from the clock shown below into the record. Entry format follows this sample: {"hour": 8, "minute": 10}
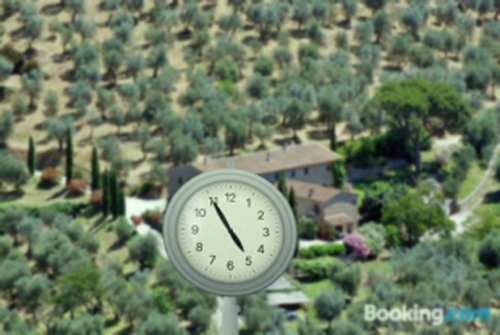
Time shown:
{"hour": 4, "minute": 55}
